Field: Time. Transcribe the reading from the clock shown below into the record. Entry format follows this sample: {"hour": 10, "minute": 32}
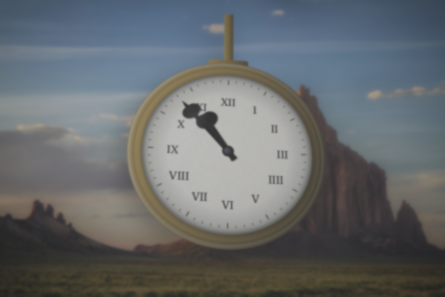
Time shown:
{"hour": 10, "minute": 53}
